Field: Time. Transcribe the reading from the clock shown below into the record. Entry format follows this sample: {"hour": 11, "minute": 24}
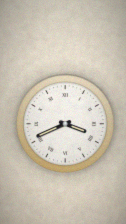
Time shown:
{"hour": 3, "minute": 41}
